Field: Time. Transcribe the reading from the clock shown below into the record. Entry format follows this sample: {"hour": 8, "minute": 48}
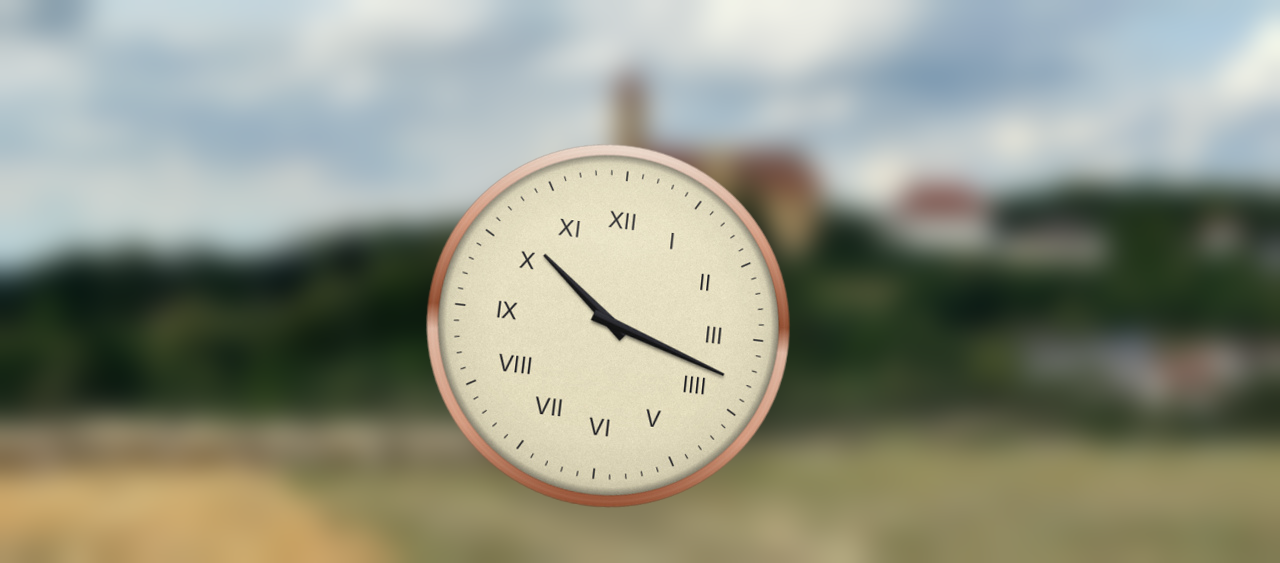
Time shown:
{"hour": 10, "minute": 18}
